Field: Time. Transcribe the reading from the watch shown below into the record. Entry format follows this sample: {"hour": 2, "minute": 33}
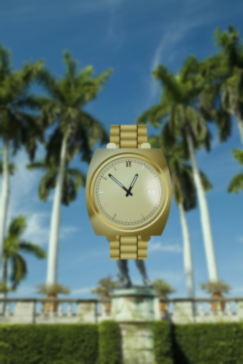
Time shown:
{"hour": 12, "minute": 52}
